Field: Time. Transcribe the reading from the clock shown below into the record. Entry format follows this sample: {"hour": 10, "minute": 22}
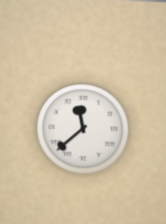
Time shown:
{"hour": 11, "minute": 38}
